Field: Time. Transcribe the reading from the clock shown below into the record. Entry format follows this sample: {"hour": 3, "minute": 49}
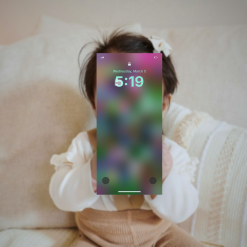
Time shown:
{"hour": 5, "minute": 19}
